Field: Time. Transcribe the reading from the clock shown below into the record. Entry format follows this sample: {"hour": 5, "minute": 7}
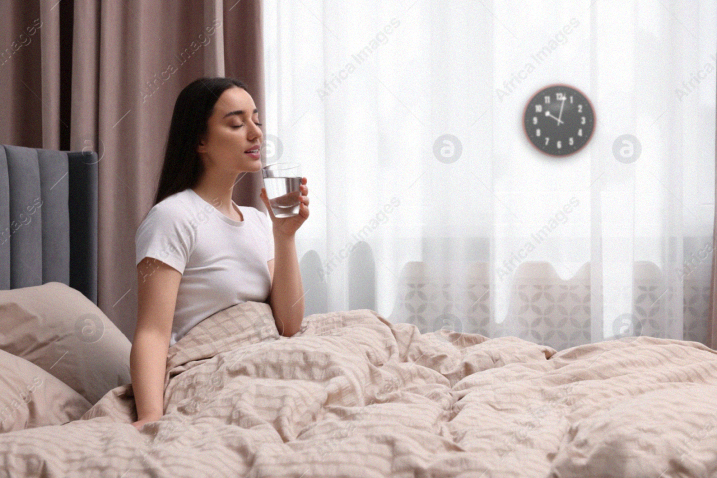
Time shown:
{"hour": 10, "minute": 2}
